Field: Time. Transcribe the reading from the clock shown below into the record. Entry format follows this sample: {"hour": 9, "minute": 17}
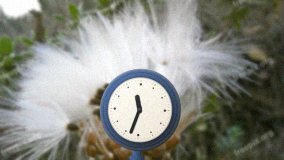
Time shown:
{"hour": 11, "minute": 33}
